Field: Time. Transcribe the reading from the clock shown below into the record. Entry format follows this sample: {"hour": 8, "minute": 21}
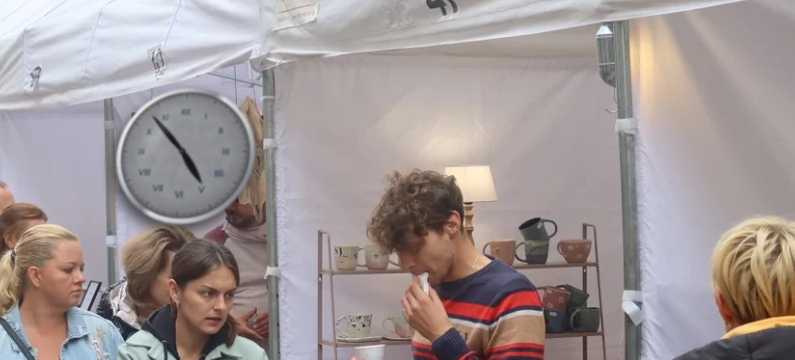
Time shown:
{"hour": 4, "minute": 53}
